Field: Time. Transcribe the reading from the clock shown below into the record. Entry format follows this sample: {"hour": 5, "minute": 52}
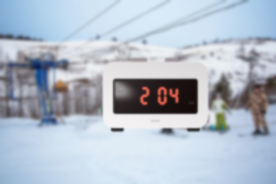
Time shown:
{"hour": 2, "minute": 4}
